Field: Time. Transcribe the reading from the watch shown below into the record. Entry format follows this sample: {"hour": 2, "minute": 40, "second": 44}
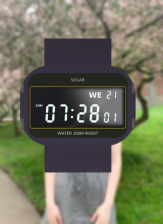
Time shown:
{"hour": 7, "minute": 28, "second": 1}
